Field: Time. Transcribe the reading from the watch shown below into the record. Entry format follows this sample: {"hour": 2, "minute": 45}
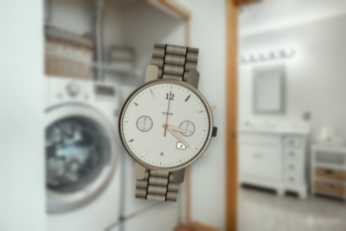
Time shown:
{"hour": 3, "minute": 21}
